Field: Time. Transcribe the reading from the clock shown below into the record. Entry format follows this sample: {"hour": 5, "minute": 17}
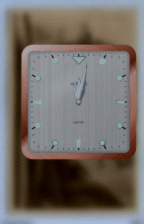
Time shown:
{"hour": 12, "minute": 2}
